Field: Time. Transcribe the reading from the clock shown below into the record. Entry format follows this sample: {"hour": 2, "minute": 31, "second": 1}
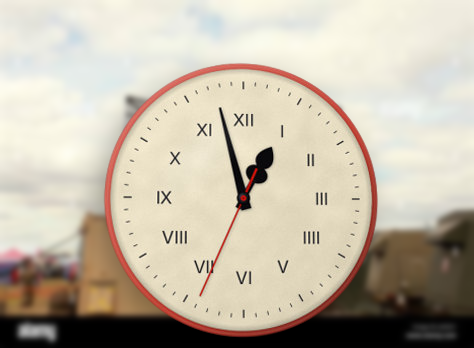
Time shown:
{"hour": 12, "minute": 57, "second": 34}
